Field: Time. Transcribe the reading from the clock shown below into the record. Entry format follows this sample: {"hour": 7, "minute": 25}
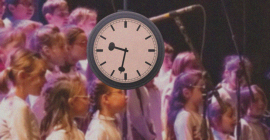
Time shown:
{"hour": 9, "minute": 32}
